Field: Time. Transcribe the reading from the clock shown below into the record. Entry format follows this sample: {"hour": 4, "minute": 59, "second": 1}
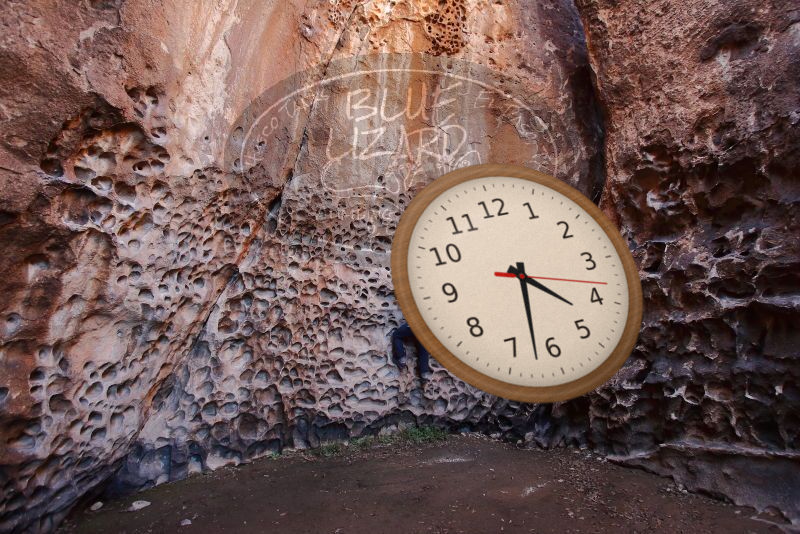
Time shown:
{"hour": 4, "minute": 32, "second": 18}
